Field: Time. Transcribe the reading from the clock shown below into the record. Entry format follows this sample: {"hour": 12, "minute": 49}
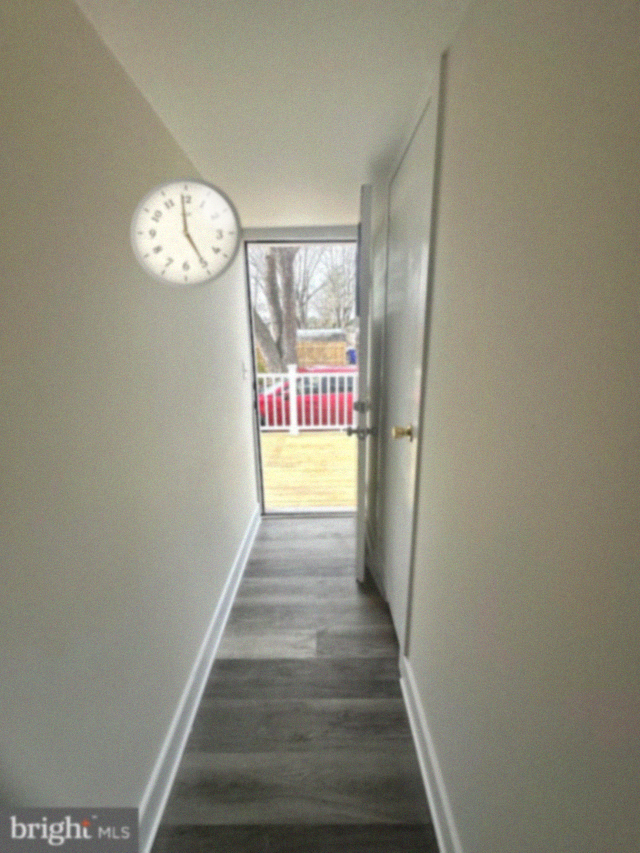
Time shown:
{"hour": 4, "minute": 59}
